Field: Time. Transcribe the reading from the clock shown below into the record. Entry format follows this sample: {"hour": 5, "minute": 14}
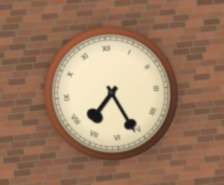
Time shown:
{"hour": 7, "minute": 26}
